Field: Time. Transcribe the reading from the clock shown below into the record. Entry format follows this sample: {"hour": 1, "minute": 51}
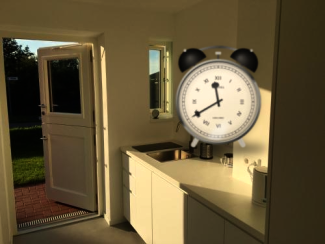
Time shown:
{"hour": 11, "minute": 40}
